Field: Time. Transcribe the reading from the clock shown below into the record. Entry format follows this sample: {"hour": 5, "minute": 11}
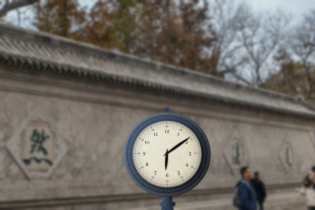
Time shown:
{"hour": 6, "minute": 9}
